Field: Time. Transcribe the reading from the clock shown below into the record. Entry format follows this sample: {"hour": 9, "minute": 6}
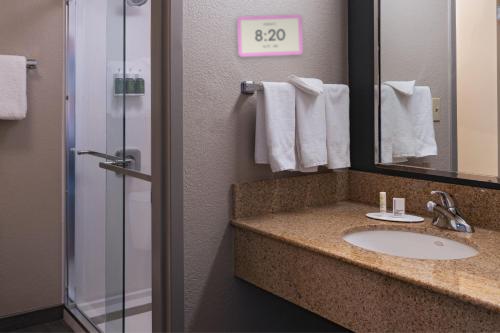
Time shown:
{"hour": 8, "minute": 20}
